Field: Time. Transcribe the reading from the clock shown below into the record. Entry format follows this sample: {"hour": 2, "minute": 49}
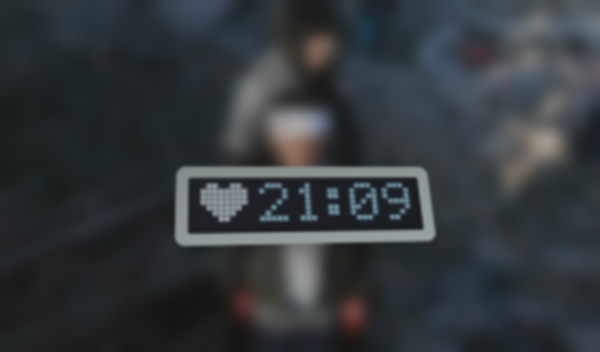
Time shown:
{"hour": 21, "minute": 9}
